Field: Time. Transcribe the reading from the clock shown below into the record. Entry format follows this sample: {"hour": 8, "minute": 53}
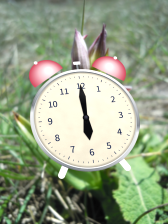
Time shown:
{"hour": 6, "minute": 0}
